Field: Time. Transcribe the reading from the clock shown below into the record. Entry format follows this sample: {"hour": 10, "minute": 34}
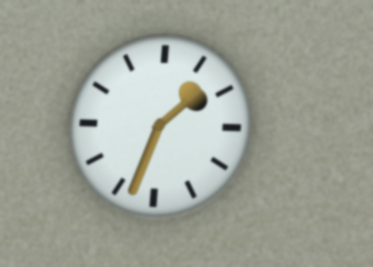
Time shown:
{"hour": 1, "minute": 33}
